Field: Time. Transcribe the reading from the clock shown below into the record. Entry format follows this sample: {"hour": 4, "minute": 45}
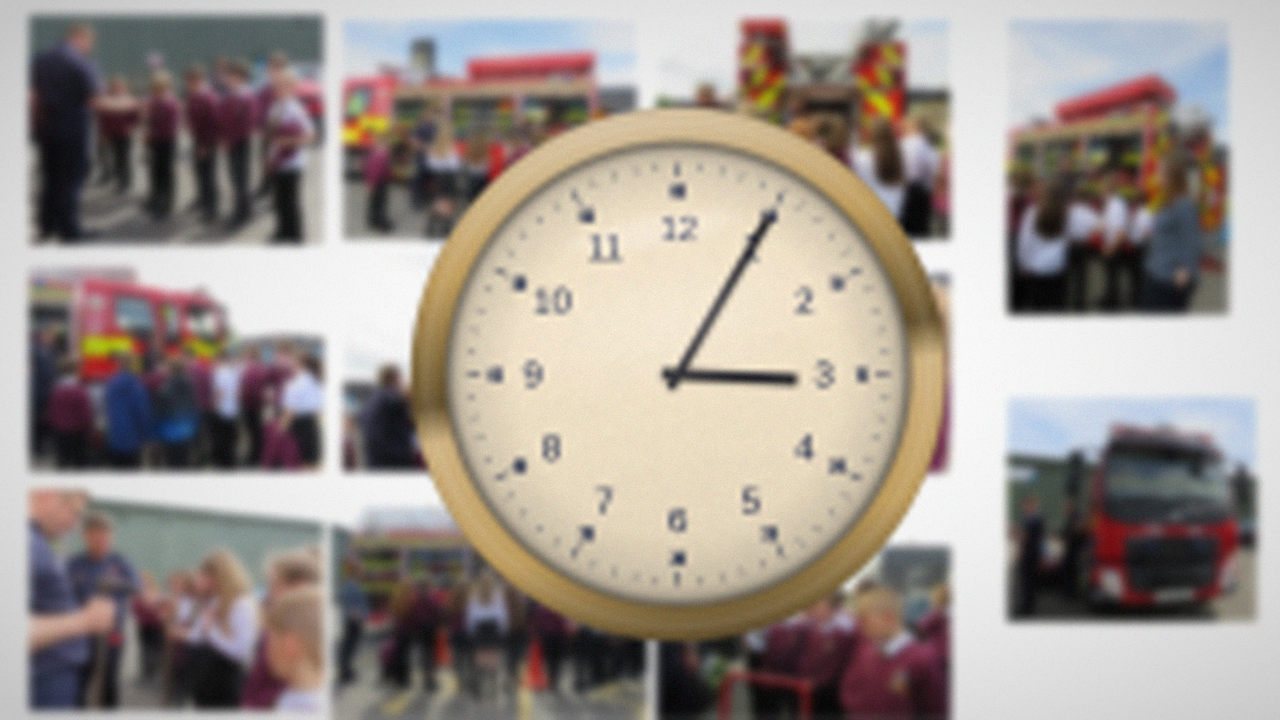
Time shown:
{"hour": 3, "minute": 5}
